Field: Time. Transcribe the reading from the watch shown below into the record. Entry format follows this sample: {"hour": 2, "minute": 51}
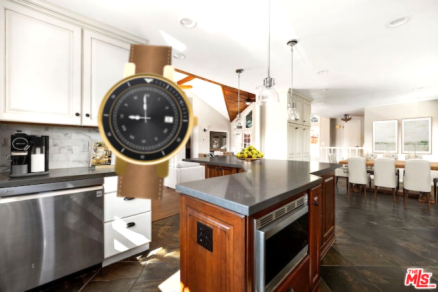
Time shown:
{"hour": 8, "minute": 59}
